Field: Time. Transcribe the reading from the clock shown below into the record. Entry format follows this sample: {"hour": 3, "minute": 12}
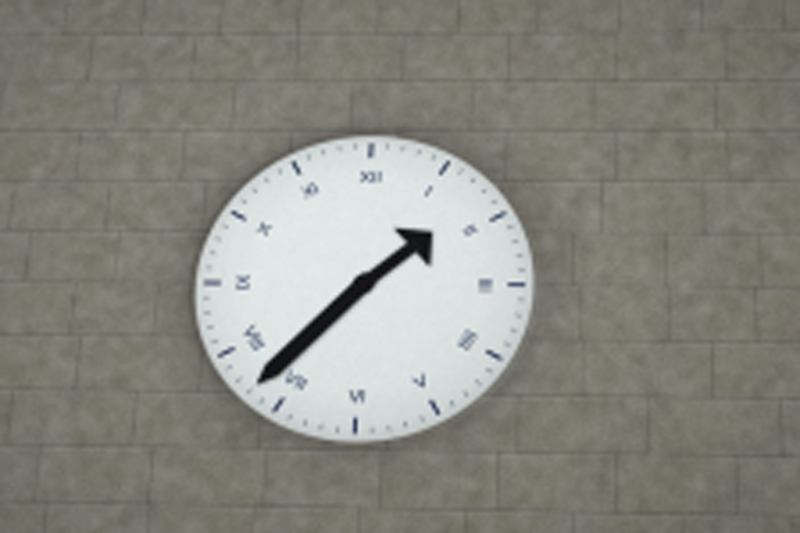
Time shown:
{"hour": 1, "minute": 37}
